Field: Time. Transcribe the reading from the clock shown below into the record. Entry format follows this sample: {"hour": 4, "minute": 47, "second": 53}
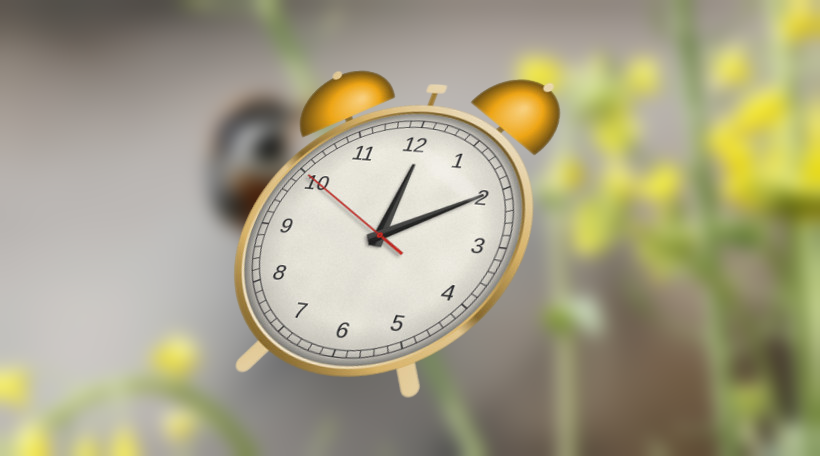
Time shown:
{"hour": 12, "minute": 9, "second": 50}
